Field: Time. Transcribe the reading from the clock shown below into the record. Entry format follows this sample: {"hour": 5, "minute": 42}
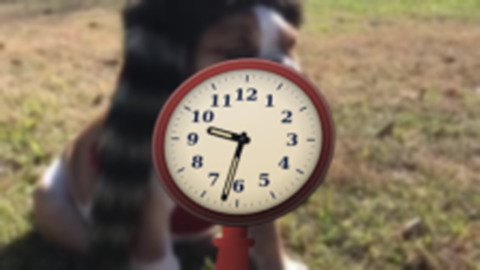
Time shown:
{"hour": 9, "minute": 32}
